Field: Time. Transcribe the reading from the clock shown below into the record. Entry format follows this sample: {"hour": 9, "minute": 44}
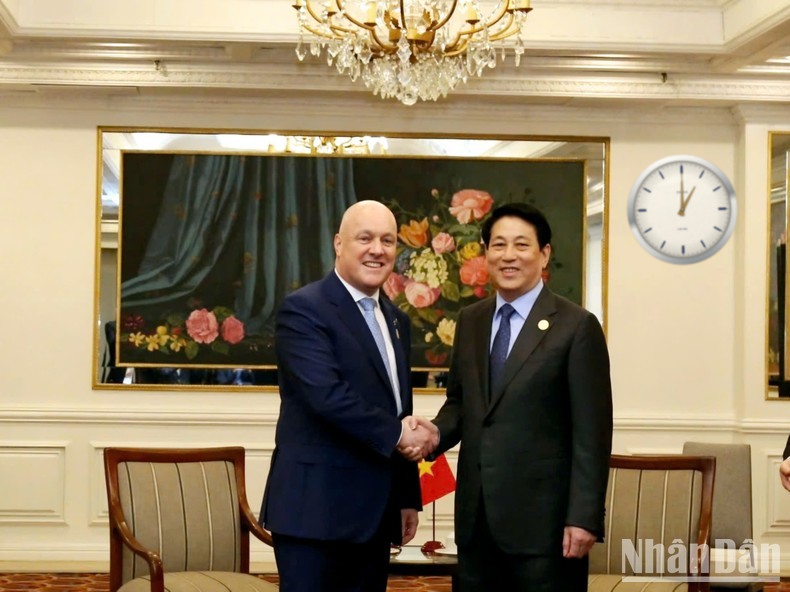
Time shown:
{"hour": 1, "minute": 0}
